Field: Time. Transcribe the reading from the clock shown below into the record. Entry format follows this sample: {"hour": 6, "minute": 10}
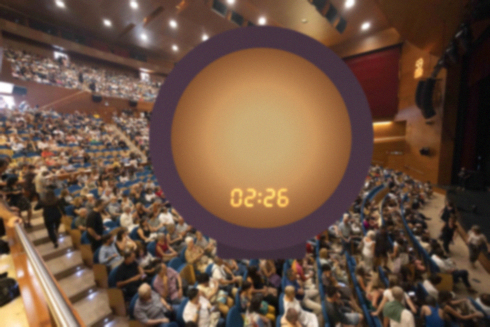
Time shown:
{"hour": 2, "minute": 26}
